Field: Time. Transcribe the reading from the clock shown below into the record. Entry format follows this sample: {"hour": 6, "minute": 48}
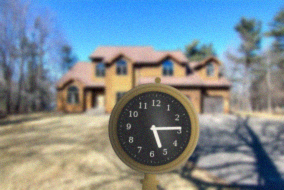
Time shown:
{"hour": 5, "minute": 14}
